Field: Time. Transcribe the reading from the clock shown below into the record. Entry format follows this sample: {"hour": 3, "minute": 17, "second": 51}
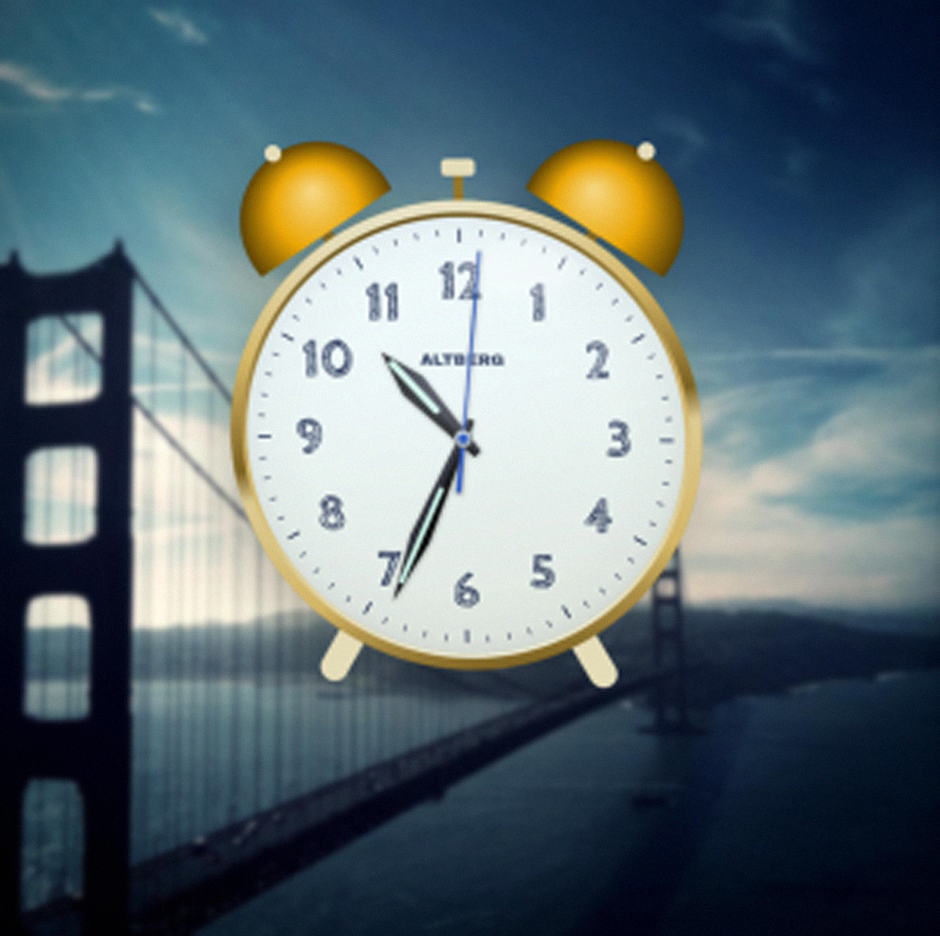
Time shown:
{"hour": 10, "minute": 34, "second": 1}
